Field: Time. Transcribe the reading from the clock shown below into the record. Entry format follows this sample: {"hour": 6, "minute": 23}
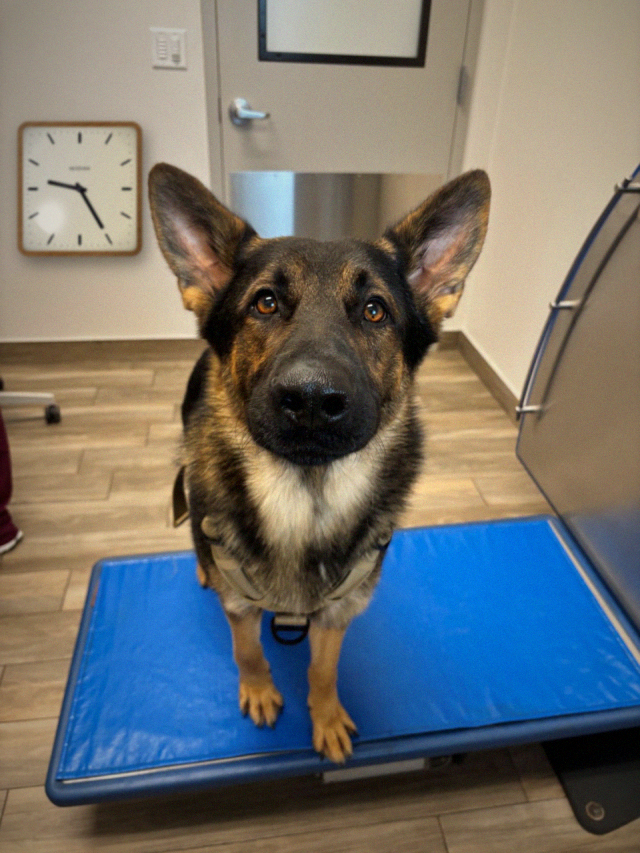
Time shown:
{"hour": 9, "minute": 25}
